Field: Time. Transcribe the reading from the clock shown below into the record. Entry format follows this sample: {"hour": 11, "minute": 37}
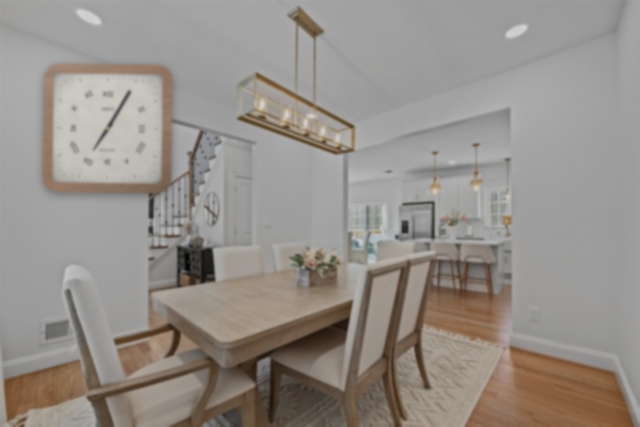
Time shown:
{"hour": 7, "minute": 5}
